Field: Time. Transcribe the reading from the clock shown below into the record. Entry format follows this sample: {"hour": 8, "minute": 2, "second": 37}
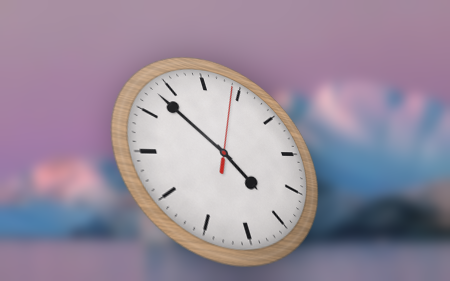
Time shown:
{"hour": 4, "minute": 53, "second": 4}
